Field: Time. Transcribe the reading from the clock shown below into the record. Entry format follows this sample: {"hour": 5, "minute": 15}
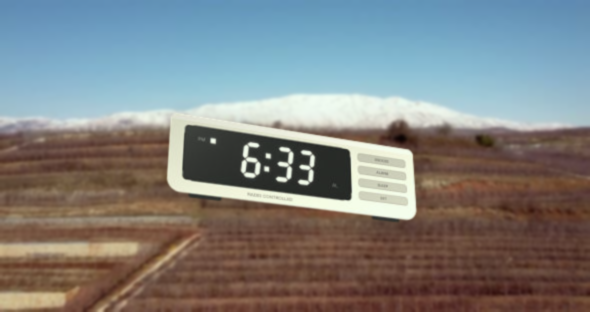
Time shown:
{"hour": 6, "minute": 33}
